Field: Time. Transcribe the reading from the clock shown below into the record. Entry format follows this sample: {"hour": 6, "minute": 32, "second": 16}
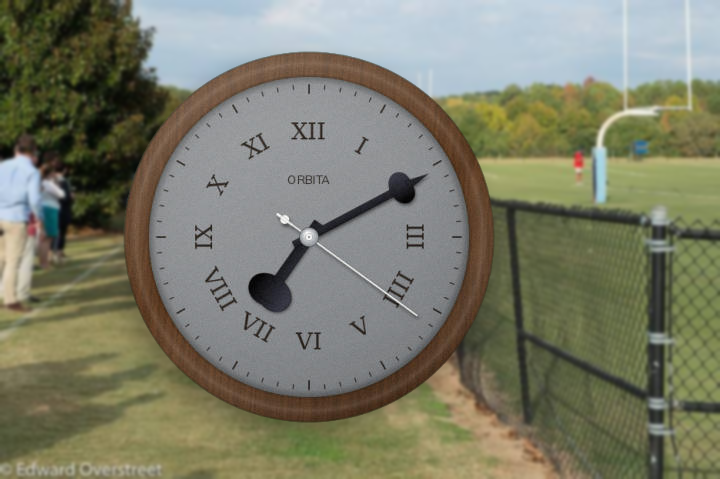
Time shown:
{"hour": 7, "minute": 10, "second": 21}
